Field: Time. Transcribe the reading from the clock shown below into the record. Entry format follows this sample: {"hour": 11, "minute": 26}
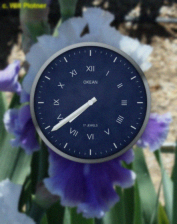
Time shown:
{"hour": 7, "minute": 39}
